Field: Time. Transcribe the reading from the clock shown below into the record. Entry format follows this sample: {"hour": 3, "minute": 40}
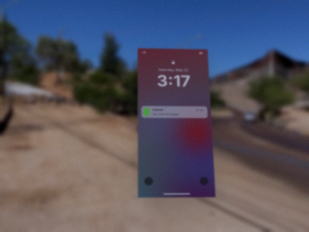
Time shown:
{"hour": 3, "minute": 17}
